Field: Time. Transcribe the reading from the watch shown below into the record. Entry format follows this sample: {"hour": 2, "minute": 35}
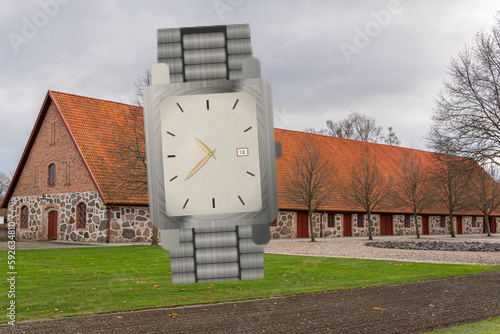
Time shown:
{"hour": 10, "minute": 38}
